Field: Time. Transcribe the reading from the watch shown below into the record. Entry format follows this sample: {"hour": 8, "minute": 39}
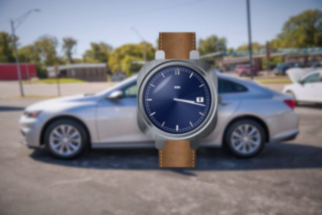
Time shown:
{"hour": 3, "minute": 17}
